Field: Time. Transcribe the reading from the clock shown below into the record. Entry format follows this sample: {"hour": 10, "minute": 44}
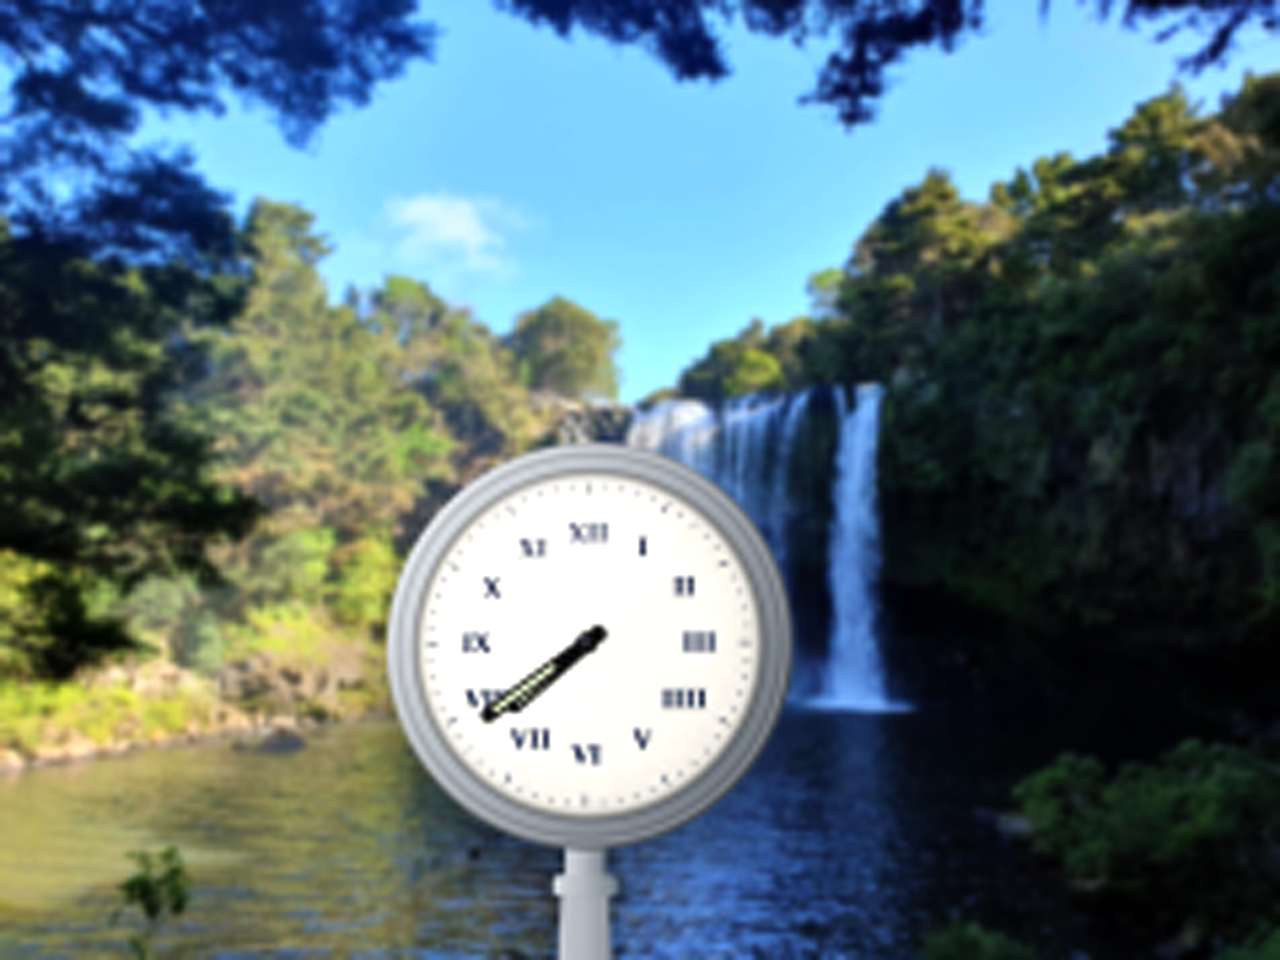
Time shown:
{"hour": 7, "minute": 39}
